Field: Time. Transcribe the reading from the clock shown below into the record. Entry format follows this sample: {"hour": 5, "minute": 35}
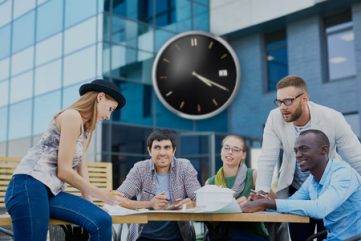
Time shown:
{"hour": 4, "minute": 20}
